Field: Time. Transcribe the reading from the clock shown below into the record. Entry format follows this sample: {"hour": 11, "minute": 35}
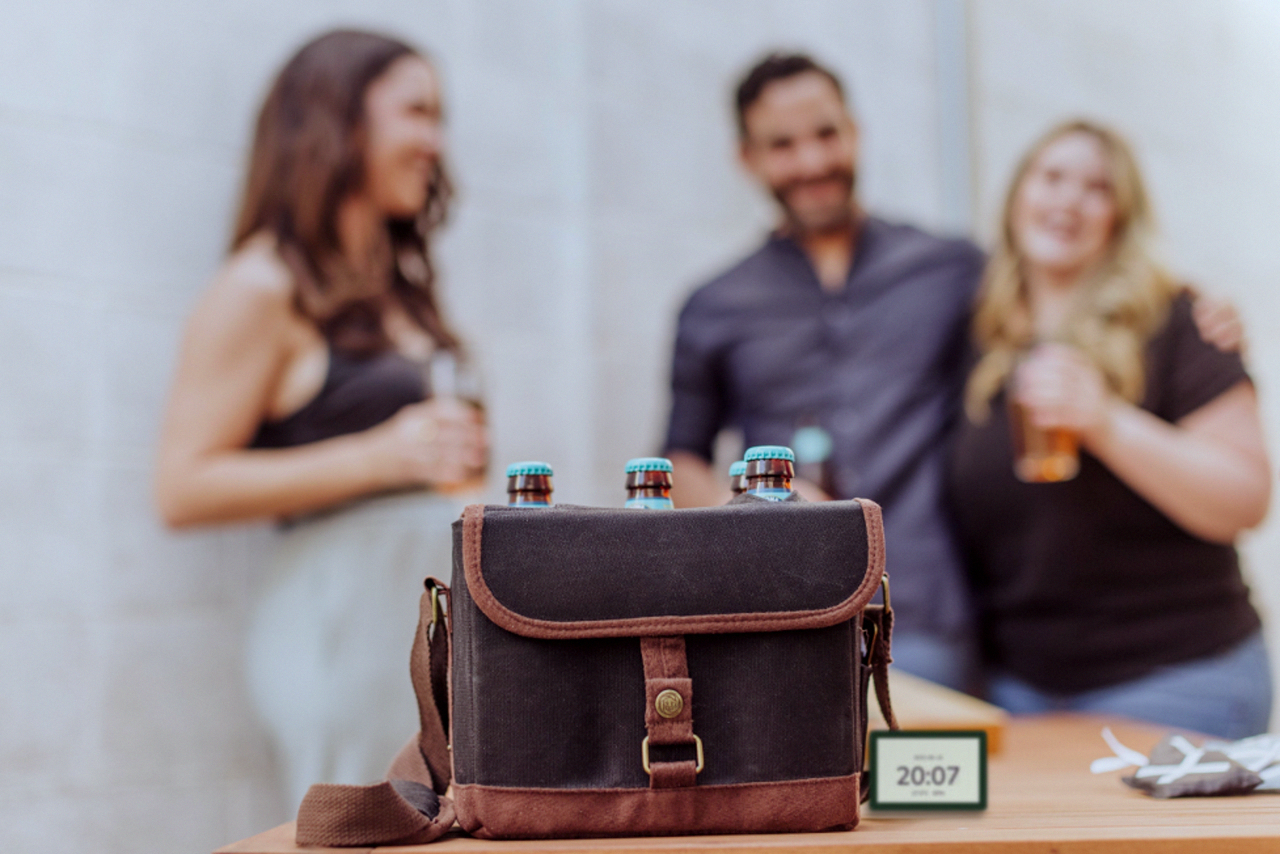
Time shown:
{"hour": 20, "minute": 7}
